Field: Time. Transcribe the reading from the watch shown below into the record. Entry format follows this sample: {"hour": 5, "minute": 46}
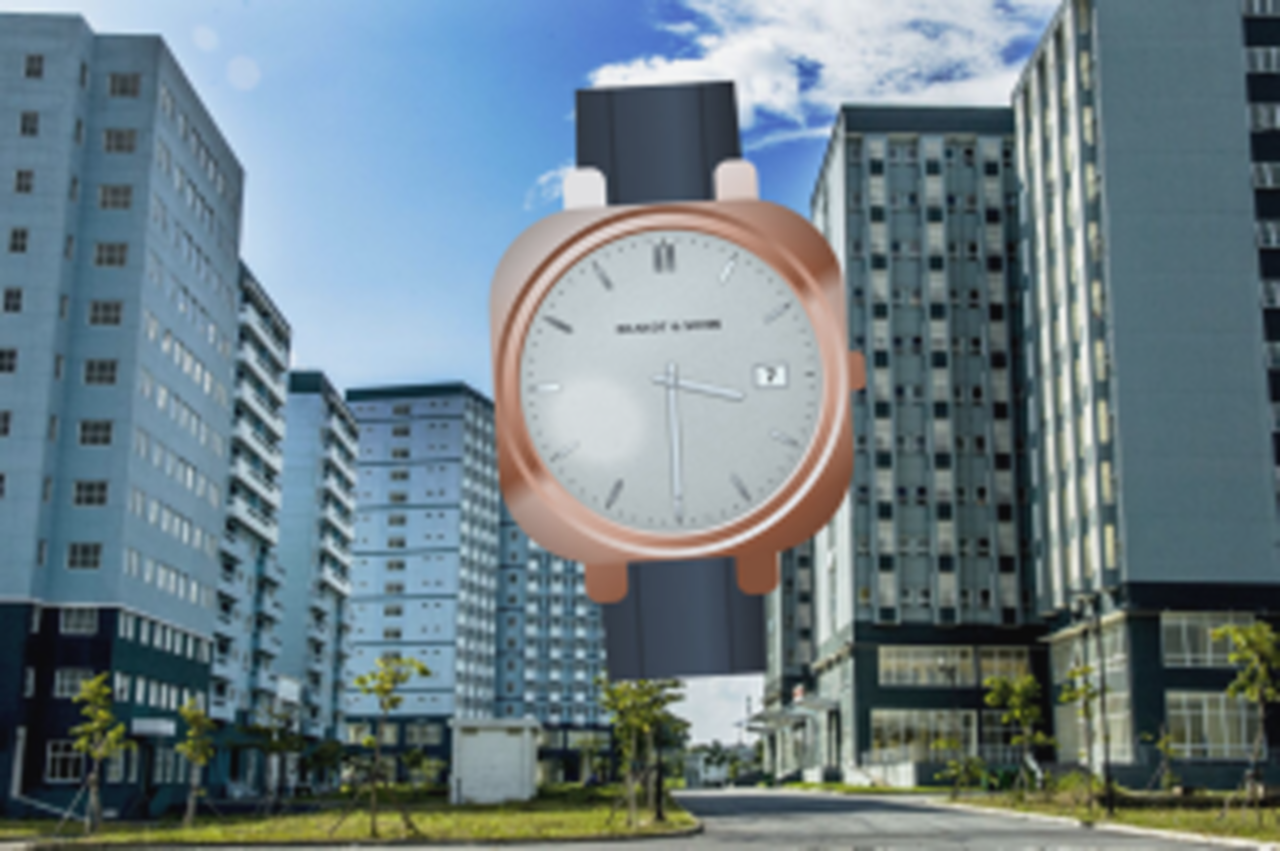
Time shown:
{"hour": 3, "minute": 30}
